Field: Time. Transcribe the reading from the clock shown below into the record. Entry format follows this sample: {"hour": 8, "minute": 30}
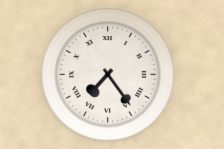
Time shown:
{"hour": 7, "minute": 24}
